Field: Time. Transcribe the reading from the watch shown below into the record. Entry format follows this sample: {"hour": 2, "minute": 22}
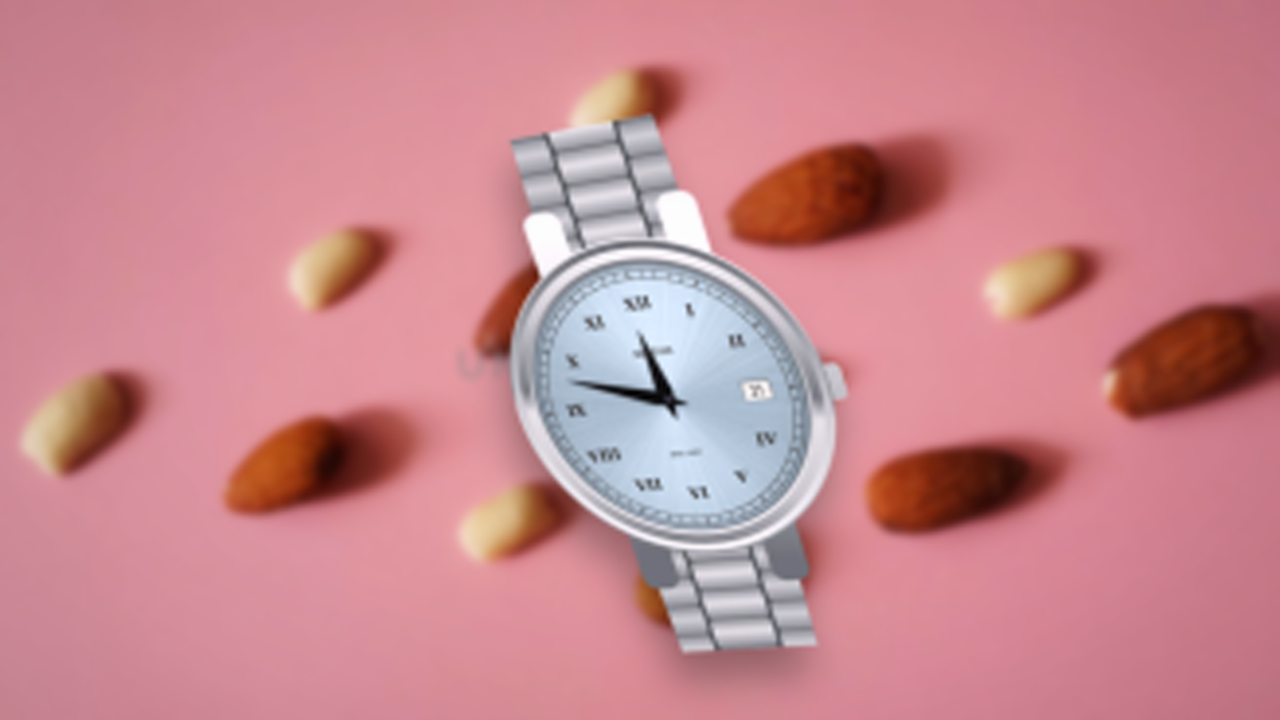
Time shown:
{"hour": 11, "minute": 48}
